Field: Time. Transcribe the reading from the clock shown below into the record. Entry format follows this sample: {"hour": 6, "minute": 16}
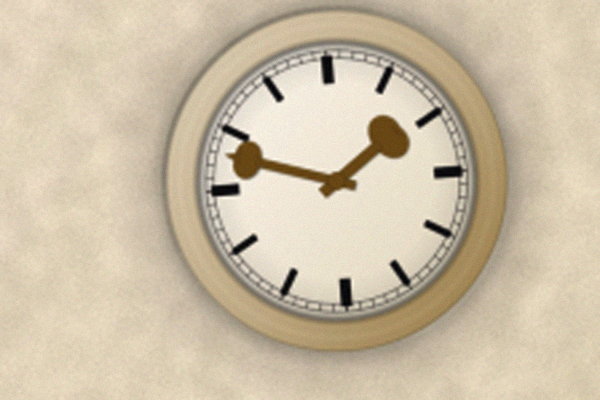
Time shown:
{"hour": 1, "minute": 48}
